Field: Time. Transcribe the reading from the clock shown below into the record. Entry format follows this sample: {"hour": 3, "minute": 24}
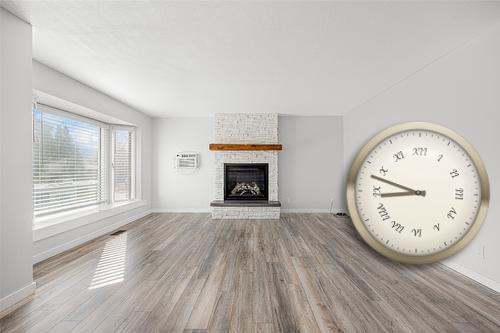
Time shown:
{"hour": 8, "minute": 48}
